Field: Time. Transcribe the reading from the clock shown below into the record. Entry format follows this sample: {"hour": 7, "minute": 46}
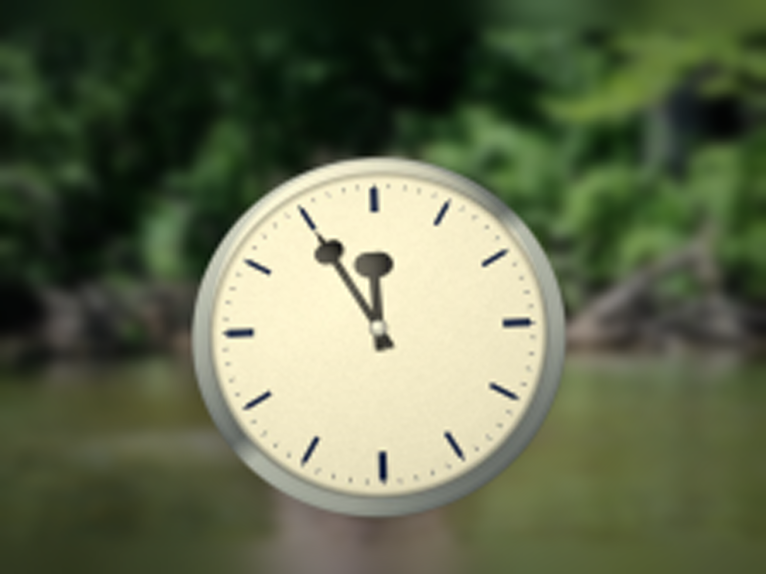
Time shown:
{"hour": 11, "minute": 55}
